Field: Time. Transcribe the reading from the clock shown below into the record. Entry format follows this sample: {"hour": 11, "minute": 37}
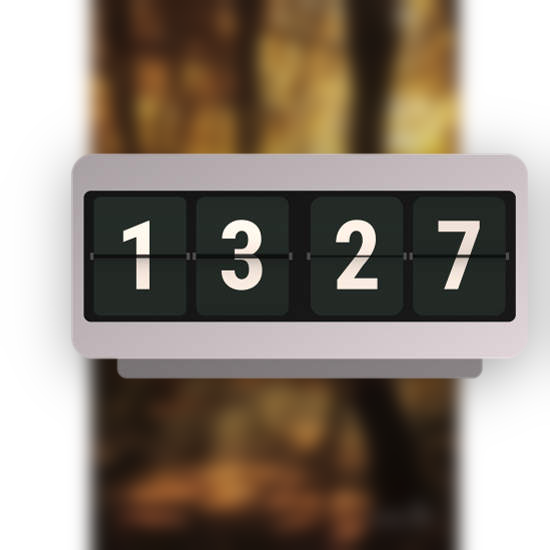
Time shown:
{"hour": 13, "minute": 27}
